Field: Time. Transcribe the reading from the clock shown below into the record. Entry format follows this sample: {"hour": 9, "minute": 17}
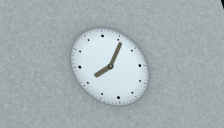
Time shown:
{"hour": 8, "minute": 6}
